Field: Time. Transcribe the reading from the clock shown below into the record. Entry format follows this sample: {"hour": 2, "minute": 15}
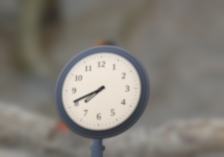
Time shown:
{"hour": 7, "minute": 41}
